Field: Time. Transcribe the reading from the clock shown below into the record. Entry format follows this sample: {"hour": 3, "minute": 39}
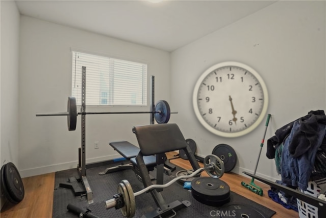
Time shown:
{"hour": 5, "minute": 28}
